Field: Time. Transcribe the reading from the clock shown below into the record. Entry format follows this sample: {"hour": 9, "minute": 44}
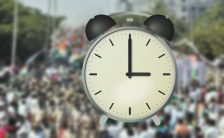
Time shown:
{"hour": 3, "minute": 0}
